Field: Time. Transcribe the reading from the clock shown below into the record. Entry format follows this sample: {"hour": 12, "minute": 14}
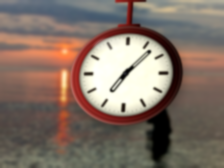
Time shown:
{"hour": 7, "minute": 7}
